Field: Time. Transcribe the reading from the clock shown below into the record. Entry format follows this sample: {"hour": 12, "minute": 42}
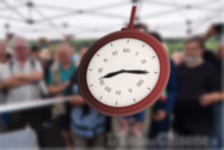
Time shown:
{"hour": 8, "minute": 15}
